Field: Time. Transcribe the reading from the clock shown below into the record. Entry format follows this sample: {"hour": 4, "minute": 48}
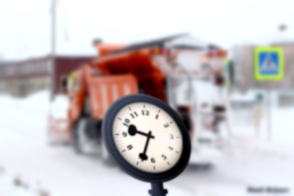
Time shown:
{"hour": 9, "minute": 34}
